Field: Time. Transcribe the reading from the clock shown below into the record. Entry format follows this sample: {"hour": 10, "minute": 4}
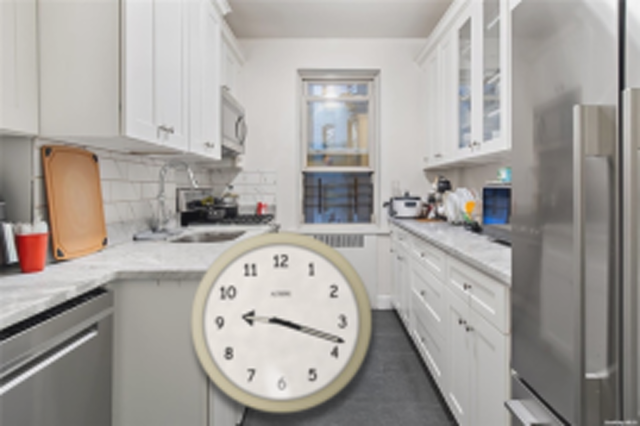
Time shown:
{"hour": 9, "minute": 18}
